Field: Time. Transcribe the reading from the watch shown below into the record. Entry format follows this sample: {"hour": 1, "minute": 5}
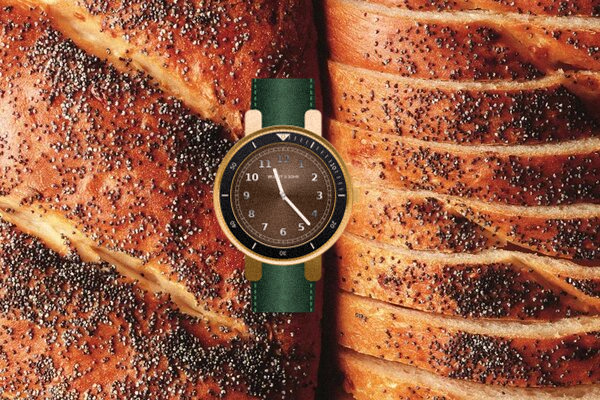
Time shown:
{"hour": 11, "minute": 23}
